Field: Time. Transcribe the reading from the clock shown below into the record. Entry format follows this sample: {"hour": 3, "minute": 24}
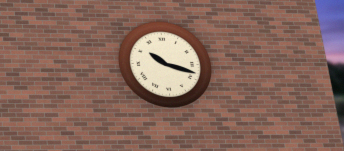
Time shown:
{"hour": 10, "minute": 18}
